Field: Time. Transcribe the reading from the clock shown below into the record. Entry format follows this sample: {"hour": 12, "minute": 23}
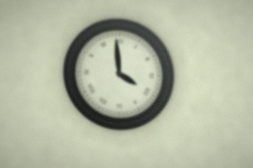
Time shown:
{"hour": 3, "minute": 59}
